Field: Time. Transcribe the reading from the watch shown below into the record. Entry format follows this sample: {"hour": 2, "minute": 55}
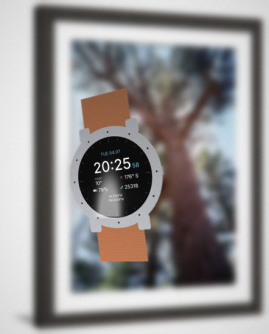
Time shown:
{"hour": 20, "minute": 25}
